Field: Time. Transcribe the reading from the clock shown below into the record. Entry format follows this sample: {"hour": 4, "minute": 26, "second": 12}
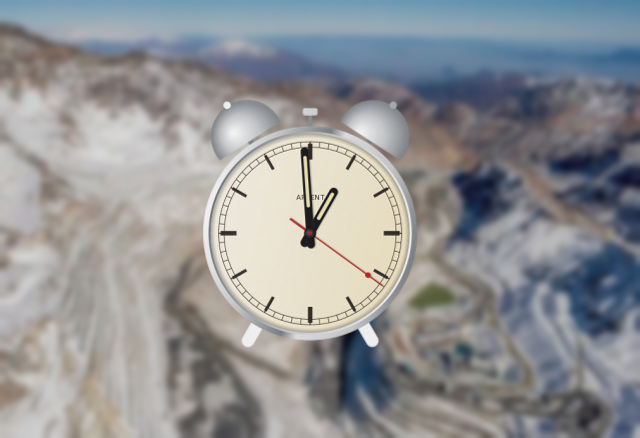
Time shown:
{"hour": 12, "minute": 59, "second": 21}
